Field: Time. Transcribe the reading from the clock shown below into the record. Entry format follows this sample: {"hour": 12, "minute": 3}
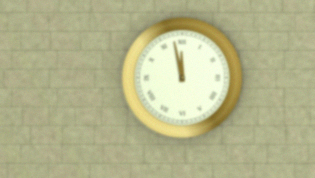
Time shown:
{"hour": 11, "minute": 58}
